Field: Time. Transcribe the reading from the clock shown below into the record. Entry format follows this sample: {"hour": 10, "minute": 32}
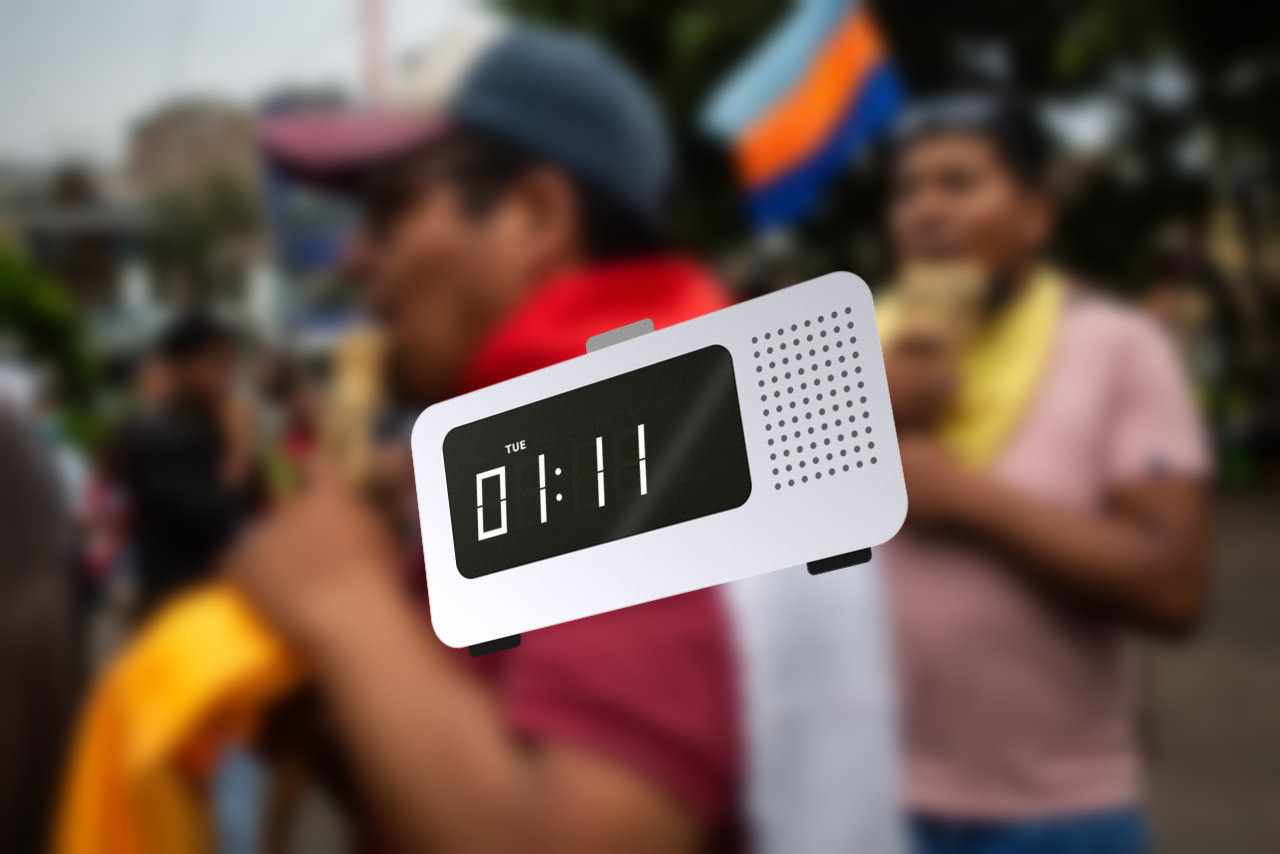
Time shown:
{"hour": 1, "minute": 11}
